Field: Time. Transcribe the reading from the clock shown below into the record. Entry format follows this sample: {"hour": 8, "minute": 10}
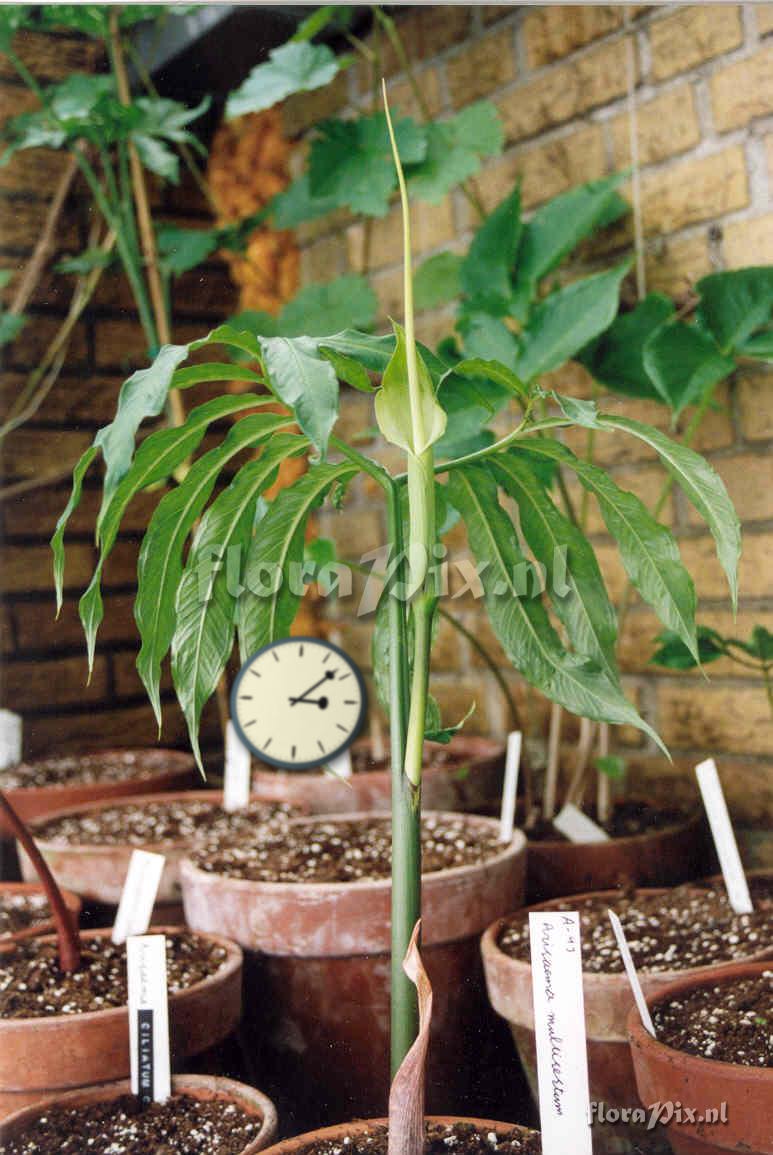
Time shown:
{"hour": 3, "minute": 8}
